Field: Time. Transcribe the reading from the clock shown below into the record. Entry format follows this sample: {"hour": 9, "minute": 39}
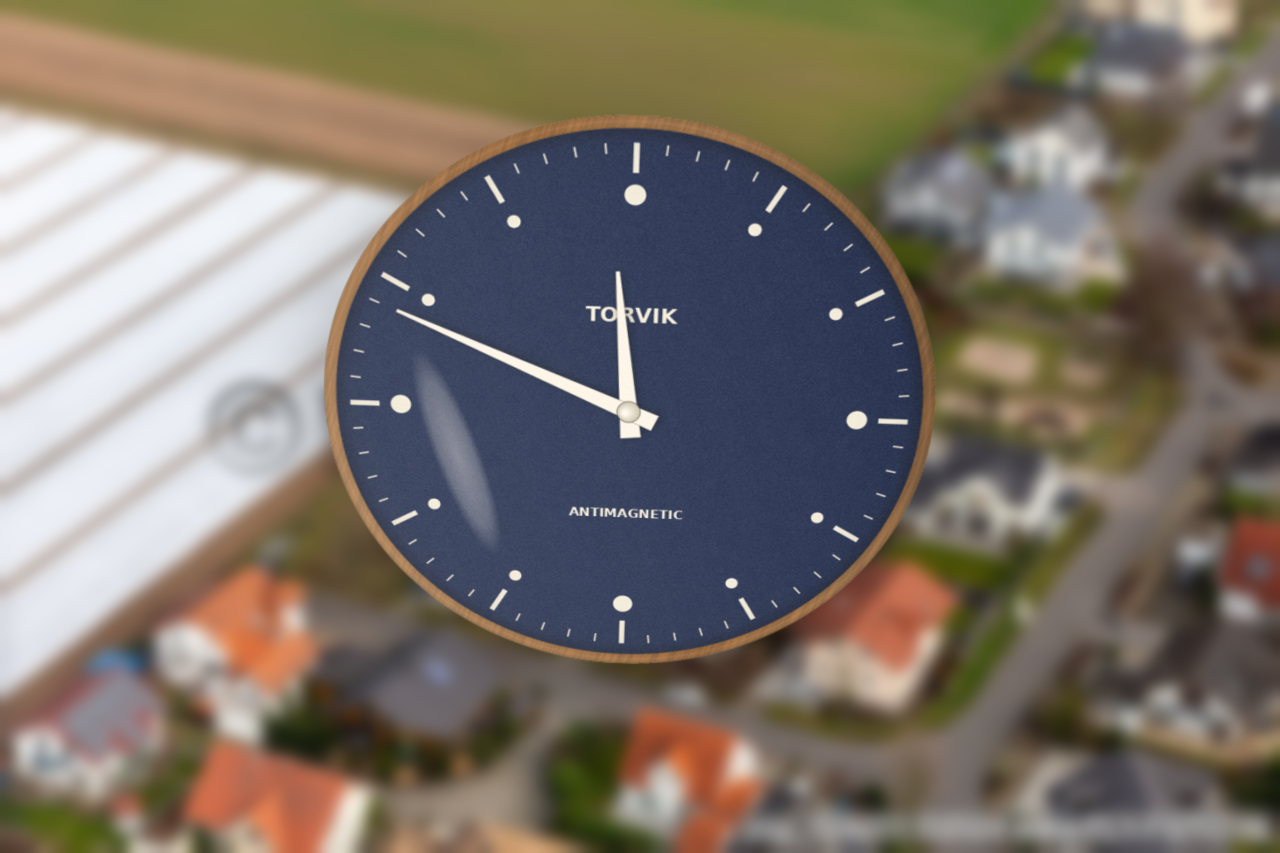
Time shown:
{"hour": 11, "minute": 49}
